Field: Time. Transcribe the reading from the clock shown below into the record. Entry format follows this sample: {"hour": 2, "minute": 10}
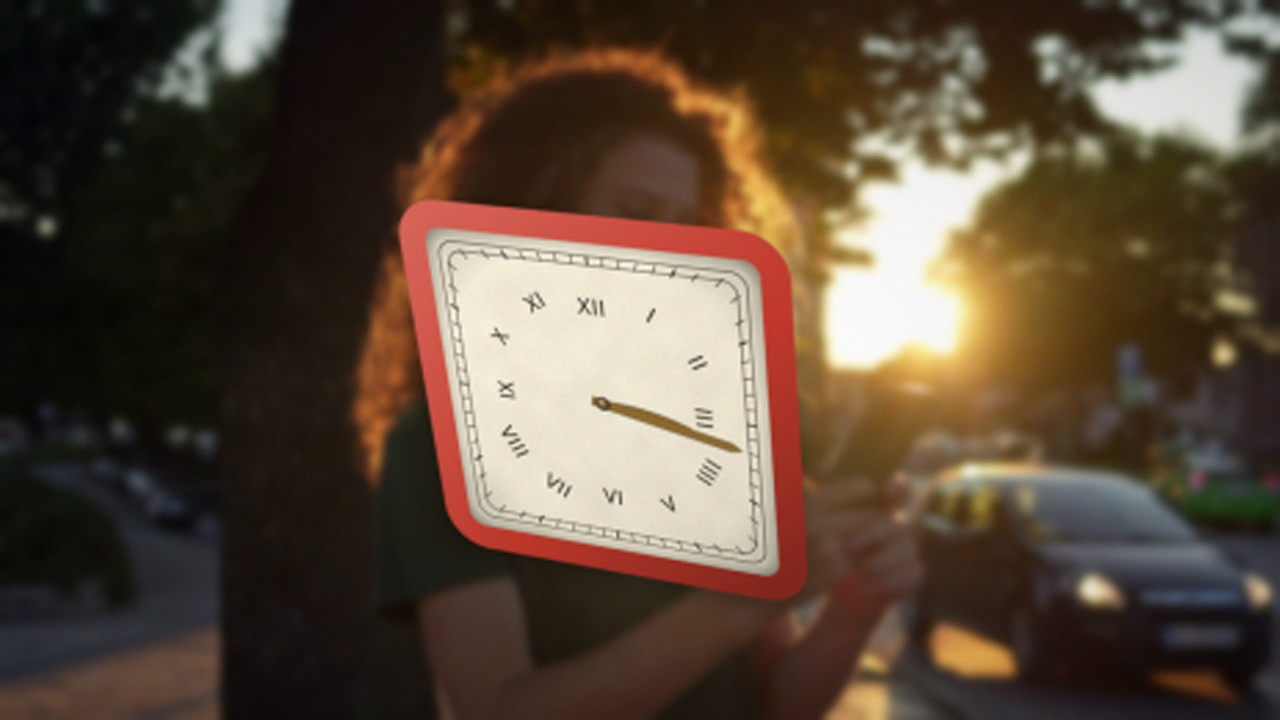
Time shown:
{"hour": 3, "minute": 17}
